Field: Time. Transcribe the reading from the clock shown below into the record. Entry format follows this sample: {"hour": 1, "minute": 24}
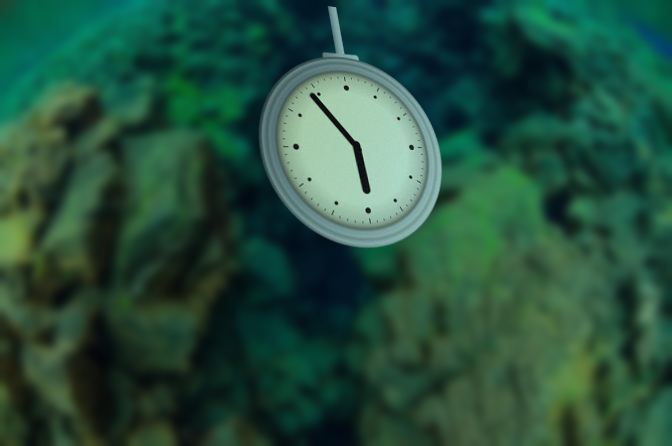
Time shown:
{"hour": 5, "minute": 54}
